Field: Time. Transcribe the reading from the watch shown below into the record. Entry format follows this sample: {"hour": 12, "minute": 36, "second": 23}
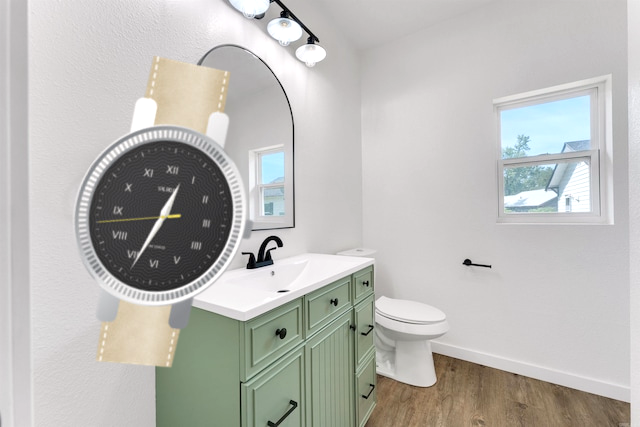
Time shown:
{"hour": 12, "minute": 33, "second": 43}
